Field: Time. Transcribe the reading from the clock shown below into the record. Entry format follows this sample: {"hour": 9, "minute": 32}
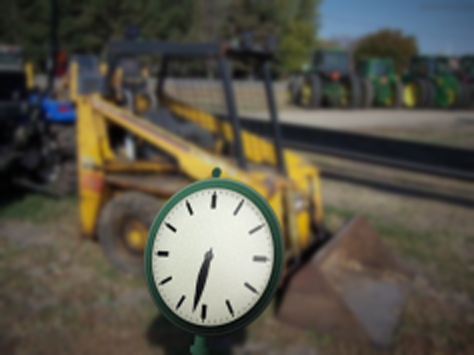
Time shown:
{"hour": 6, "minute": 32}
